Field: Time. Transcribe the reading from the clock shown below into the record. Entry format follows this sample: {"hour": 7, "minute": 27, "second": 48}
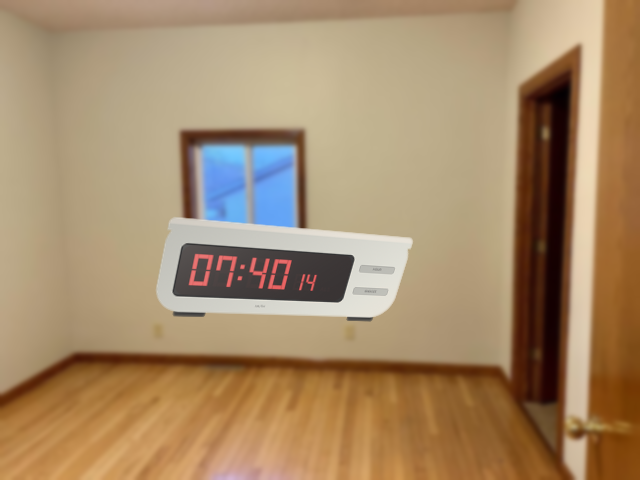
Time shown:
{"hour": 7, "minute": 40, "second": 14}
